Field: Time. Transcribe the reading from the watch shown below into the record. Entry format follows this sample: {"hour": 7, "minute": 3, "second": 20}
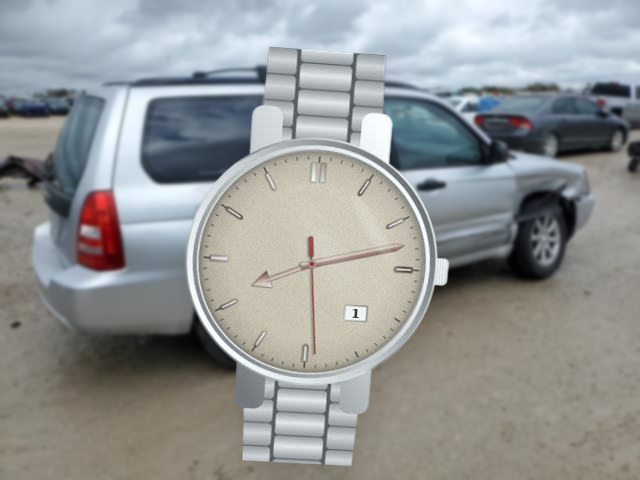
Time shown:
{"hour": 8, "minute": 12, "second": 29}
